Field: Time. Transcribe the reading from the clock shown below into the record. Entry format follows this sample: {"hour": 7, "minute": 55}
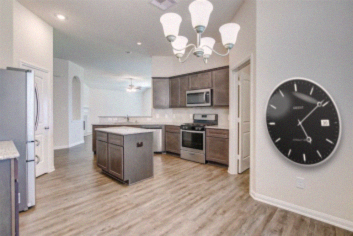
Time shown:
{"hour": 5, "minute": 9}
